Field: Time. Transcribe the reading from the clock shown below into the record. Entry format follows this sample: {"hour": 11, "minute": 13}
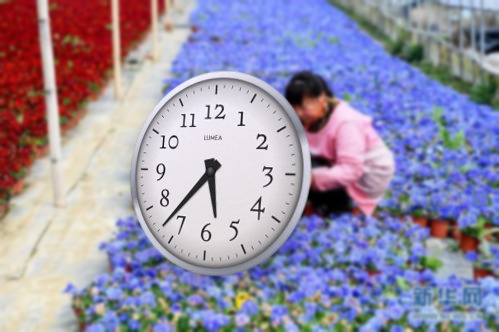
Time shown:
{"hour": 5, "minute": 37}
